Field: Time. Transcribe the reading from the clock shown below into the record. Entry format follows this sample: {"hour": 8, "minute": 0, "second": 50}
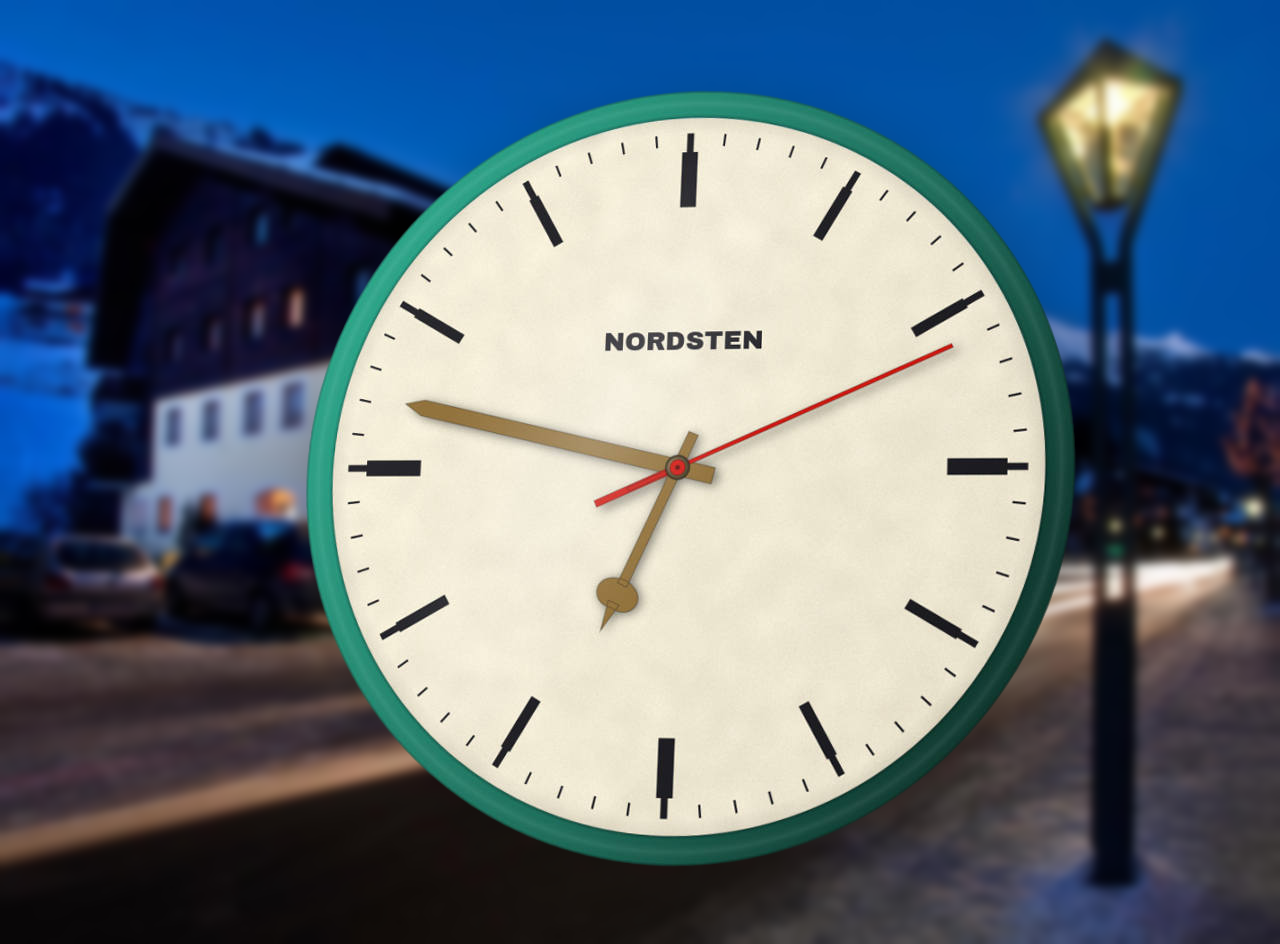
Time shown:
{"hour": 6, "minute": 47, "second": 11}
